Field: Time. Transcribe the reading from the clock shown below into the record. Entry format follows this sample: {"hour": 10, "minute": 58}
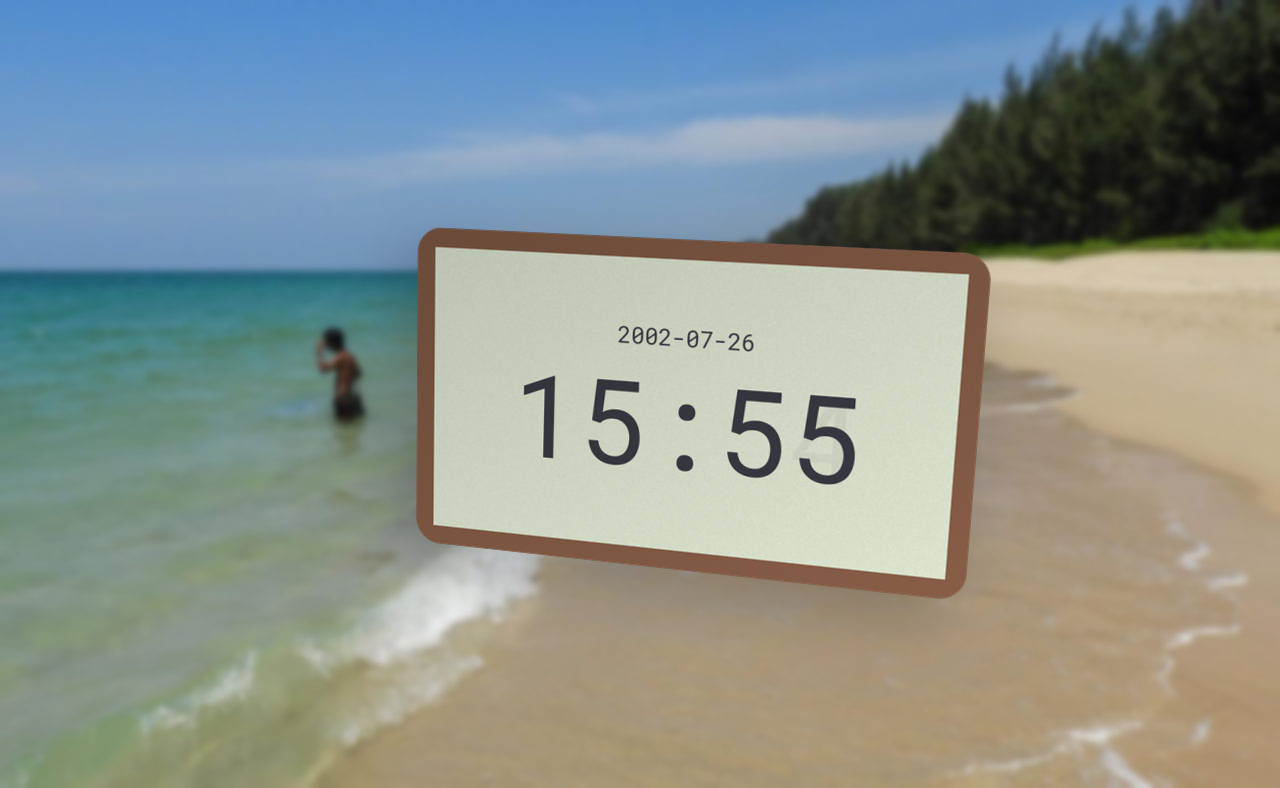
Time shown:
{"hour": 15, "minute": 55}
